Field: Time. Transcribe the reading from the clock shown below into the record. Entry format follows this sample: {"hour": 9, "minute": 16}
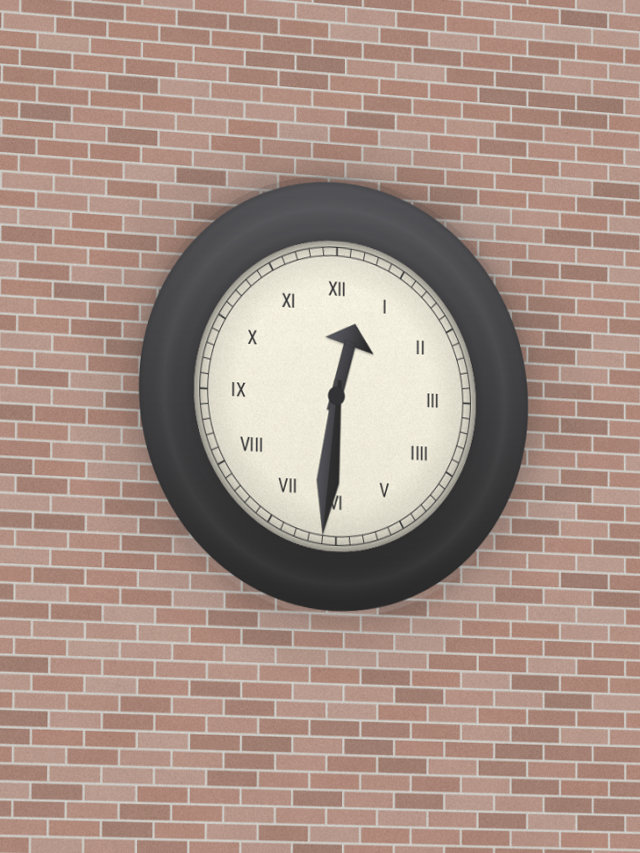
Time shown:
{"hour": 12, "minute": 31}
